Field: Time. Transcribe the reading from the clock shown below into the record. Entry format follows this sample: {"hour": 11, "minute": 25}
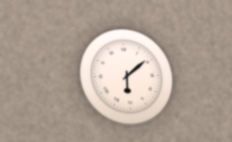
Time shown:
{"hour": 6, "minute": 9}
